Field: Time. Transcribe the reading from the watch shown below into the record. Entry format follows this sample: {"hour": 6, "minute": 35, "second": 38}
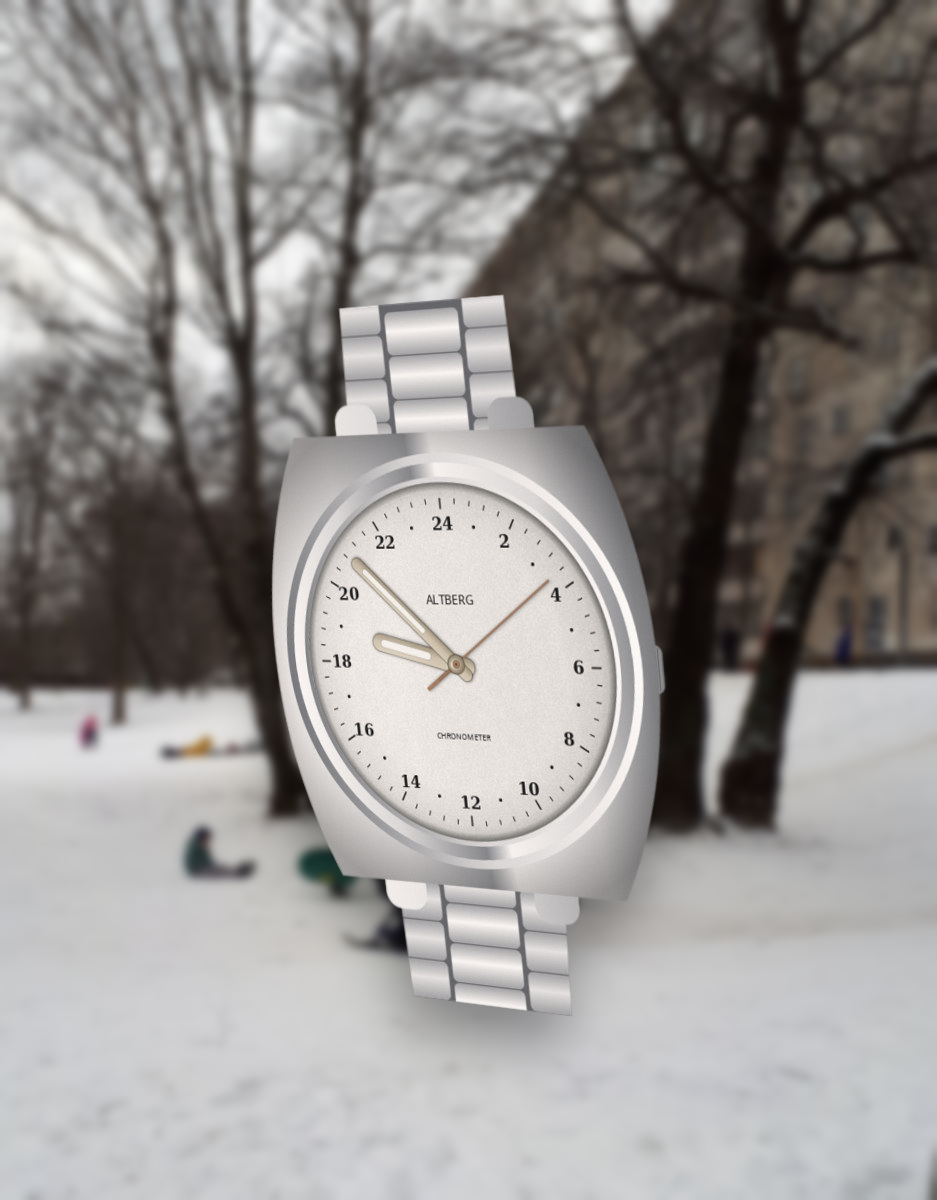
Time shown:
{"hour": 18, "minute": 52, "second": 9}
